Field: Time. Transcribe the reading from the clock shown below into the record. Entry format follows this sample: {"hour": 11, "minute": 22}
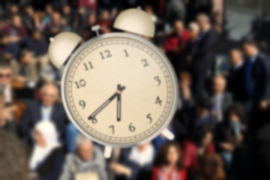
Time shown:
{"hour": 6, "minute": 41}
